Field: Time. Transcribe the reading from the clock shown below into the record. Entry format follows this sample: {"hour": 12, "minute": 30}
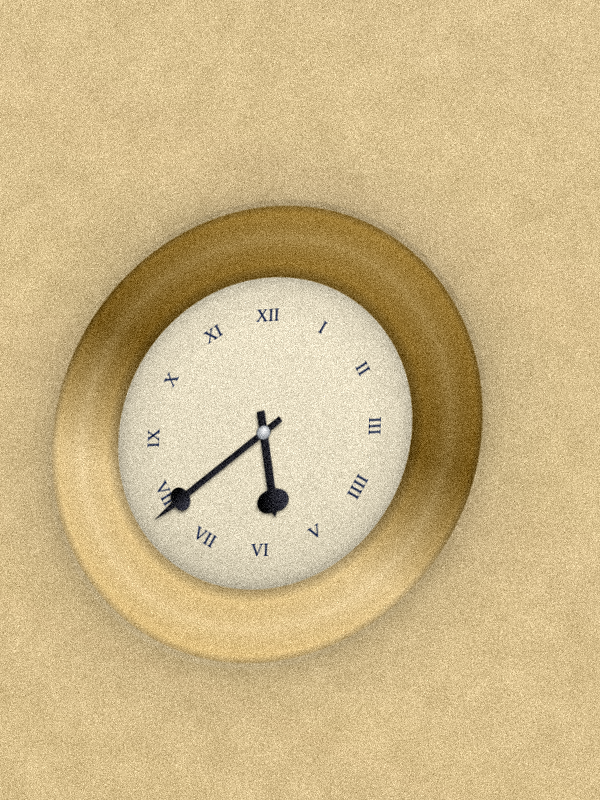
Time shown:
{"hour": 5, "minute": 39}
